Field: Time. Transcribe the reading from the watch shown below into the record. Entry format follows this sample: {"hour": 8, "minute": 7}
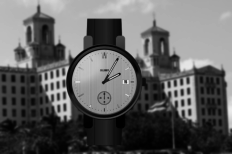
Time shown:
{"hour": 2, "minute": 5}
